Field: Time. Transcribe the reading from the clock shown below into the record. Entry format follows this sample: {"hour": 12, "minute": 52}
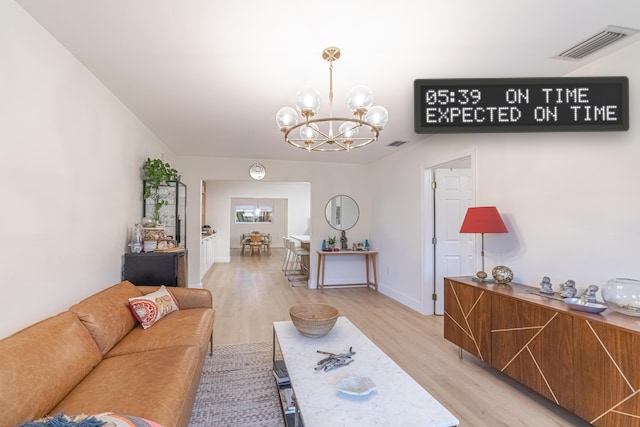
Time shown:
{"hour": 5, "minute": 39}
